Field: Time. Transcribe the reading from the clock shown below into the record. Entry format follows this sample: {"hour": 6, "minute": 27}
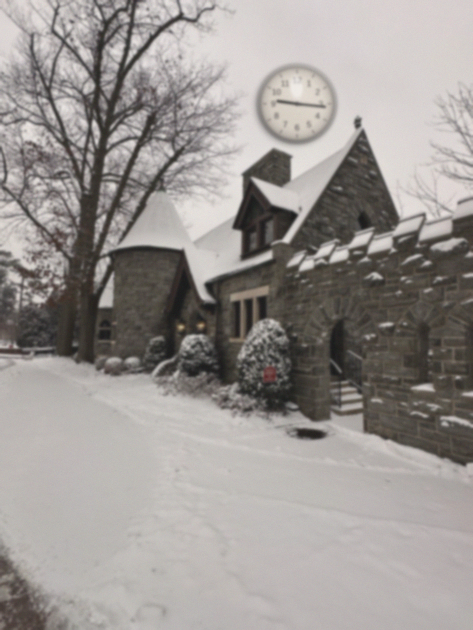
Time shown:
{"hour": 9, "minute": 16}
